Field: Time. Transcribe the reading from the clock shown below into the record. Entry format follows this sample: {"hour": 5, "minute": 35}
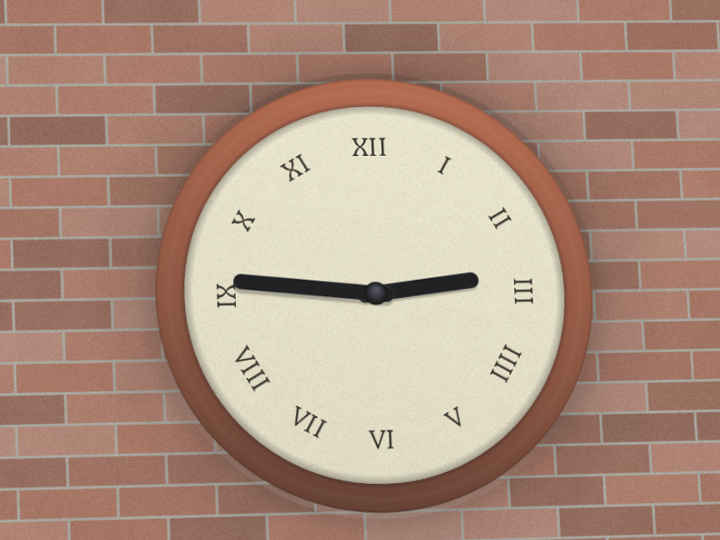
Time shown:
{"hour": 2, "minute": 46}
